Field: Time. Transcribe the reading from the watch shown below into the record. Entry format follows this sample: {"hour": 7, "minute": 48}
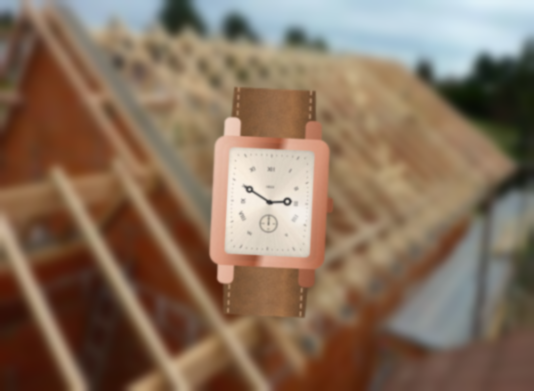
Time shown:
{"hour": 2, "minute": 50}
